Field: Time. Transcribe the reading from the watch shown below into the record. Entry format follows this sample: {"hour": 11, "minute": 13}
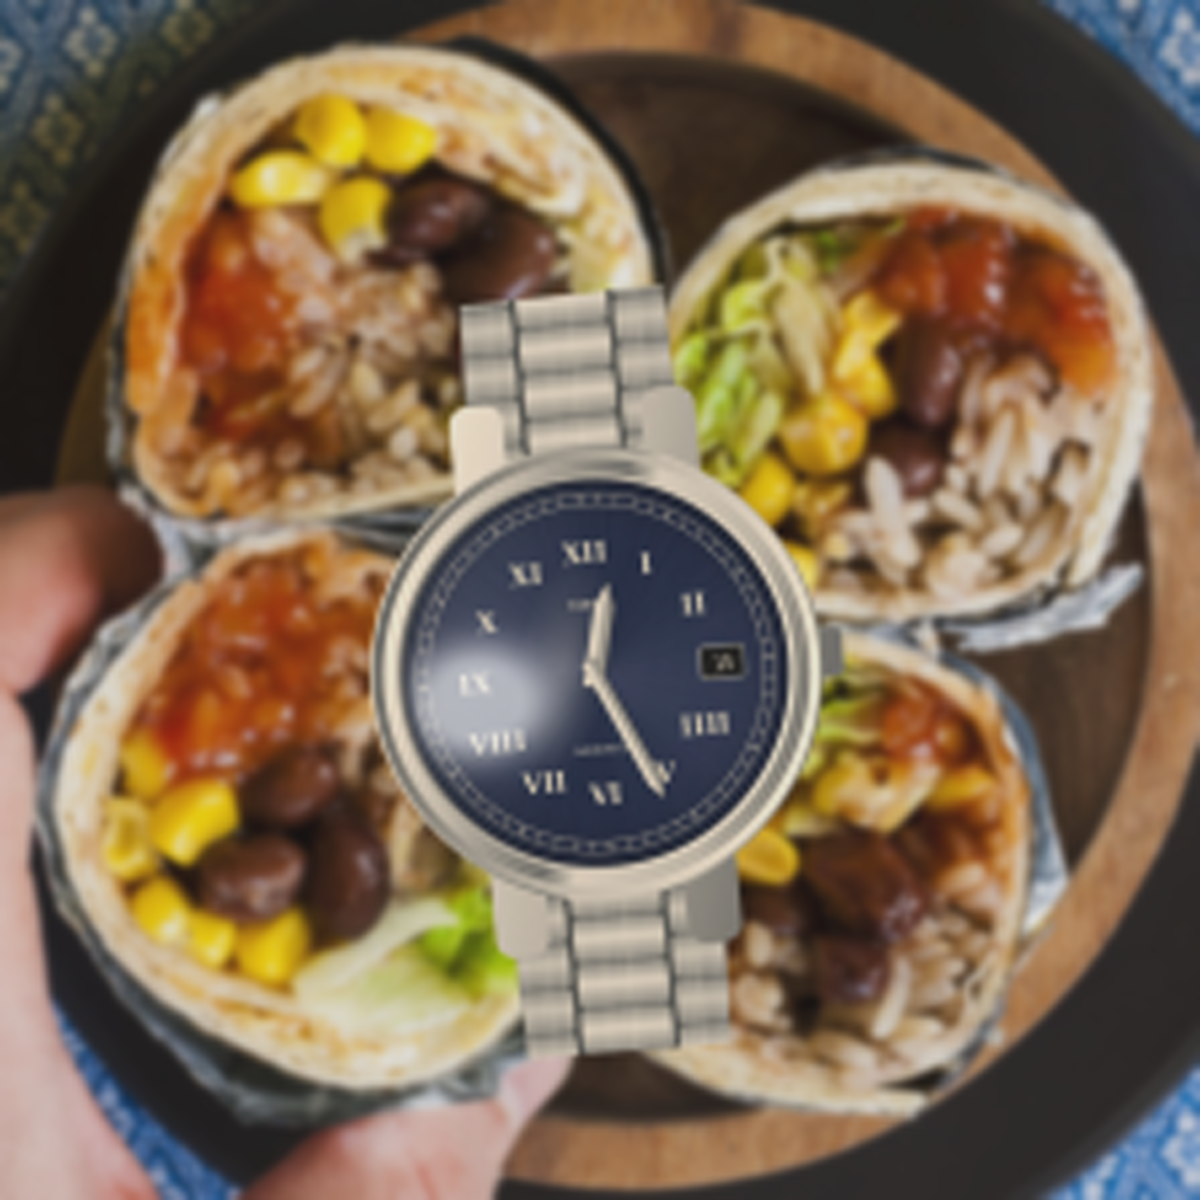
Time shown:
{"hour": 12, "minute": 26}
